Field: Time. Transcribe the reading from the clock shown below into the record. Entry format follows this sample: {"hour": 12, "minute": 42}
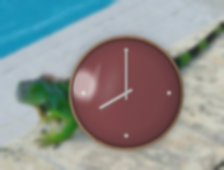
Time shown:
{"hour": 8, "minute": 0}
